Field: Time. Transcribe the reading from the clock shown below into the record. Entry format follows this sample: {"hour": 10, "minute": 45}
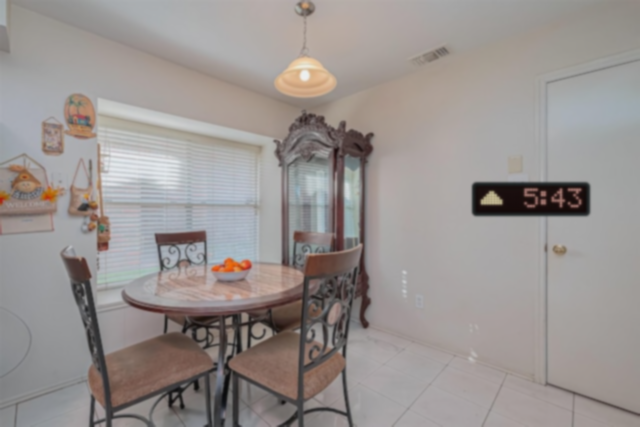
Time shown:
{"hour": 5, "minute": 43}
